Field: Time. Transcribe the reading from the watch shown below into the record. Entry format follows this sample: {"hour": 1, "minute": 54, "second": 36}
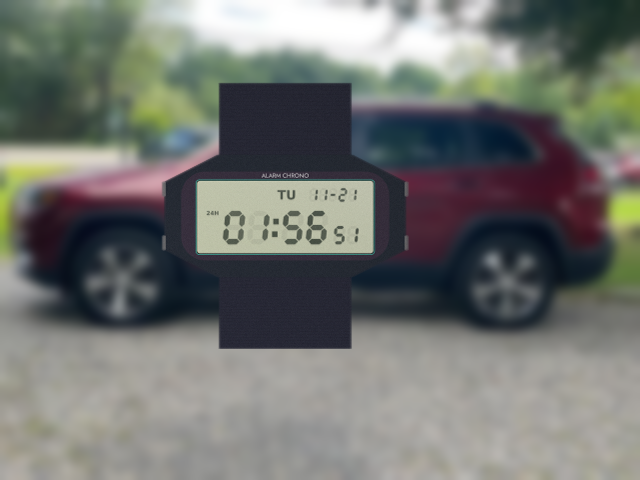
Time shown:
{"hour": 1, "minute": 56, "second": 51}
